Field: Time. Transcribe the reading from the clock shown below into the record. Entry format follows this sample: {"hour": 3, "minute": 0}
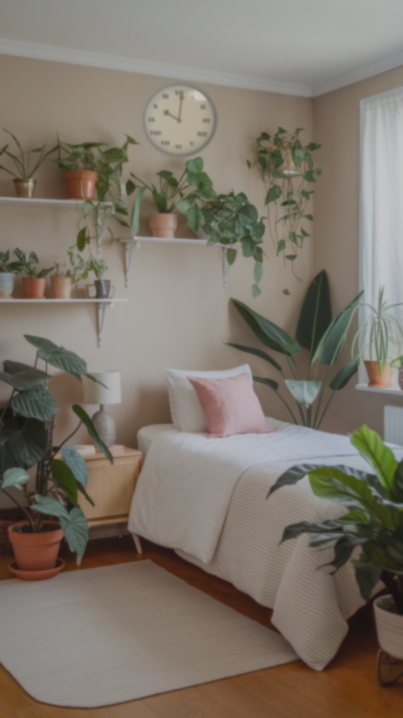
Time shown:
{"hour": 10, "minute": 1}
